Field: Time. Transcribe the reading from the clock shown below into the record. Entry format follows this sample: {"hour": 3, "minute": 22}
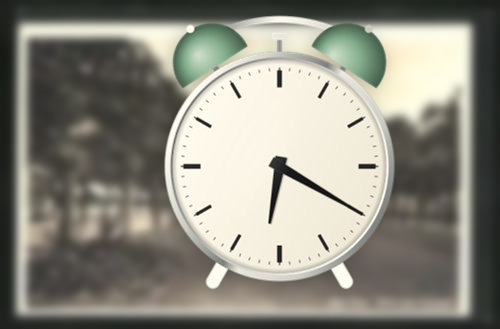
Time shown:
{"hour": 6, "minute": 20}
